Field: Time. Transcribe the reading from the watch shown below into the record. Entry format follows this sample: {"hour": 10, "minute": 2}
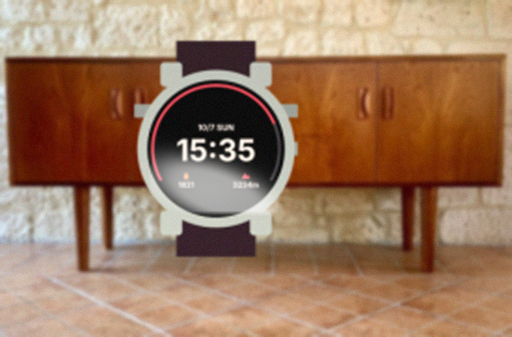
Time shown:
{"hour": 15, "minute": 35}
